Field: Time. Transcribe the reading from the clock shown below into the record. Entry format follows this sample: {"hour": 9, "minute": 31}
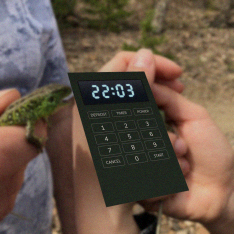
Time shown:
{"hour": 22, "minute": 3}
